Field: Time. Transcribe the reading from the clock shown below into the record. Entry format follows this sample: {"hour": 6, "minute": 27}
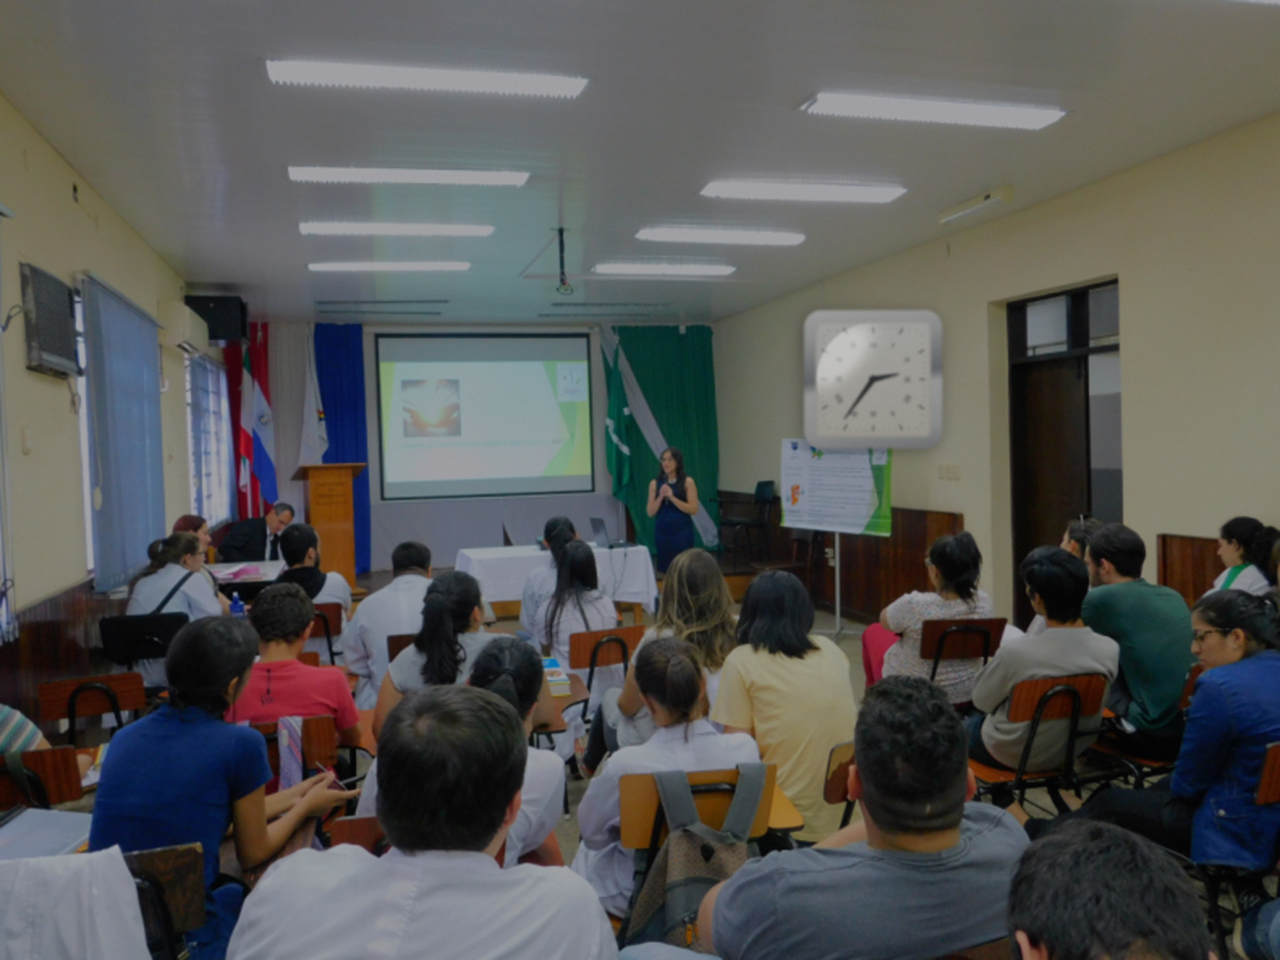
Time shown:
{"hour": 2, "minute": 36}
